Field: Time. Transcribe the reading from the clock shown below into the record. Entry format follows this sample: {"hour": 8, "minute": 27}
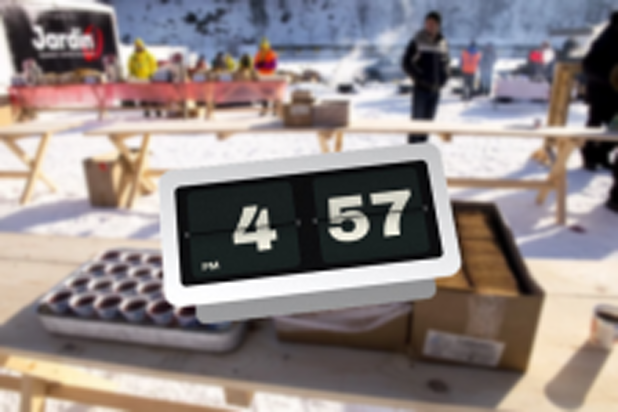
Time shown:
{"hour": 4, "minute": 57}
